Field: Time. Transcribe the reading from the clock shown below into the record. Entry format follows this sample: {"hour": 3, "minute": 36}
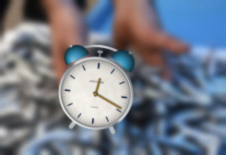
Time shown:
{"hour": 12, "minute": 19}
